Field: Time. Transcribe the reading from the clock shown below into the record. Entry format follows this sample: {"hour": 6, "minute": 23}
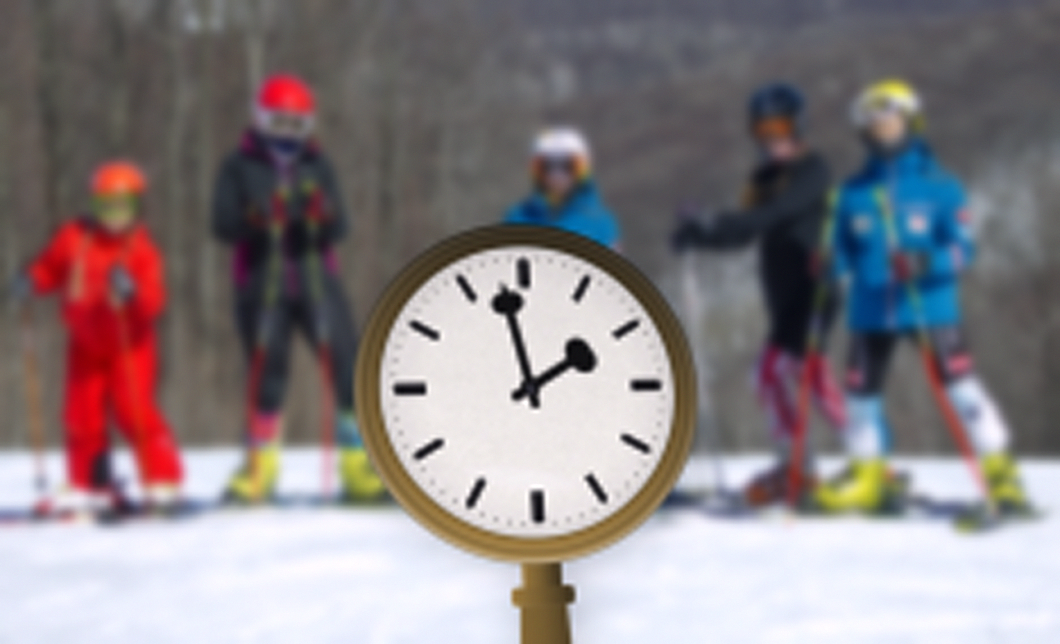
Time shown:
{"hour": 1, "minute": 58}
